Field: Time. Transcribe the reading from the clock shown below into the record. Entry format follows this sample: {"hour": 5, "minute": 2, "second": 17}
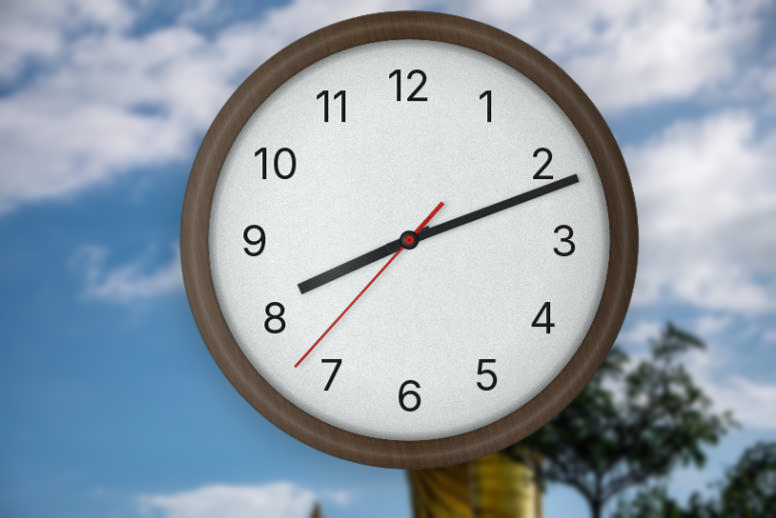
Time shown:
{"hour": 8, "minute": 11, "second": 37}
